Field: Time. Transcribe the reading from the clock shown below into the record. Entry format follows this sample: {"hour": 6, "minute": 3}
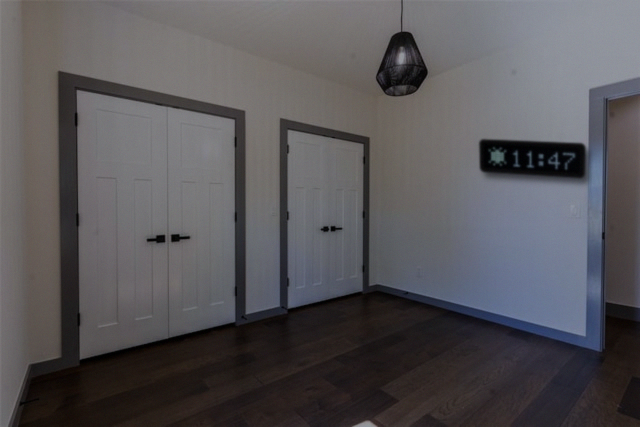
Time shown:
{"hour": 11, "minute": 47}
